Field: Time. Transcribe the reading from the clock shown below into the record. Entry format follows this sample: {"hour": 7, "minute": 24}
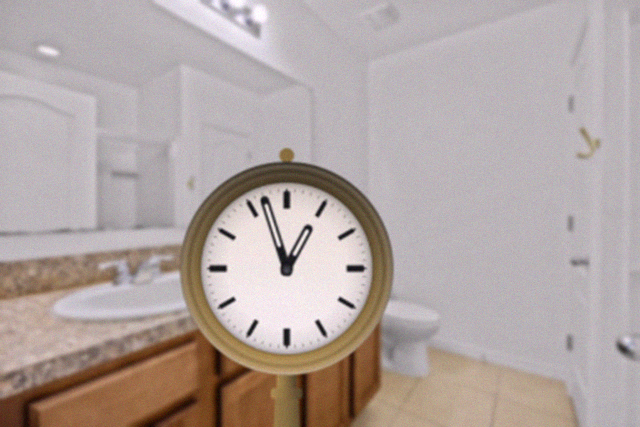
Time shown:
{"hour": 12, "minute": 57}
